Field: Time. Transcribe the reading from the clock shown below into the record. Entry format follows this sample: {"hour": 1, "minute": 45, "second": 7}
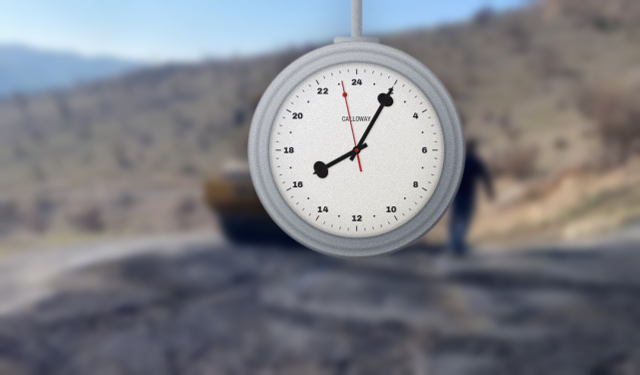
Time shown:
{"hour": 16, "minute": 4, "second": 58}
